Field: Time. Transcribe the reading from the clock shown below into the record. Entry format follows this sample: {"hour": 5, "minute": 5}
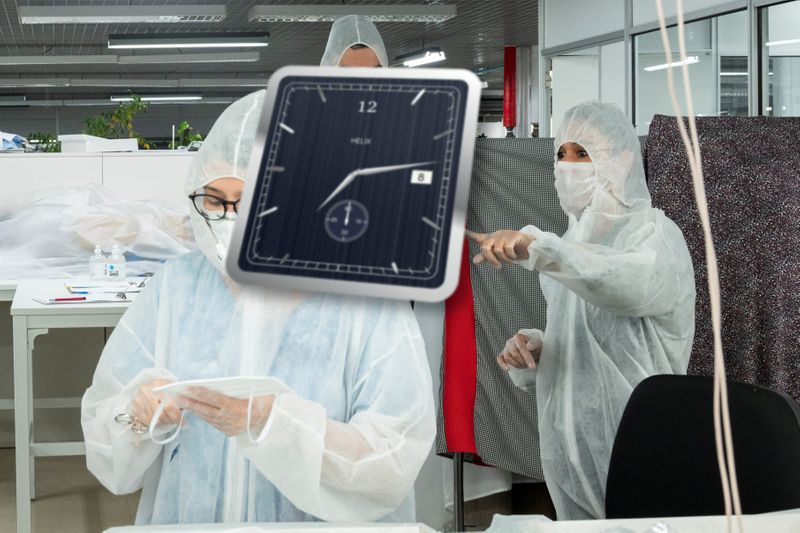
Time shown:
{"hour": 7, "minute": 13}
